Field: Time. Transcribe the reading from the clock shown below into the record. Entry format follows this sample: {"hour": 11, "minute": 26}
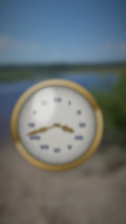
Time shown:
{"hour": 3, "minute": 42}
